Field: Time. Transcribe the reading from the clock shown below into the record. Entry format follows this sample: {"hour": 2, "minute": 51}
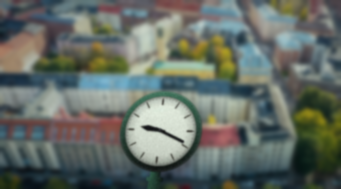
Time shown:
{"hour": 9, "minute": 19}
